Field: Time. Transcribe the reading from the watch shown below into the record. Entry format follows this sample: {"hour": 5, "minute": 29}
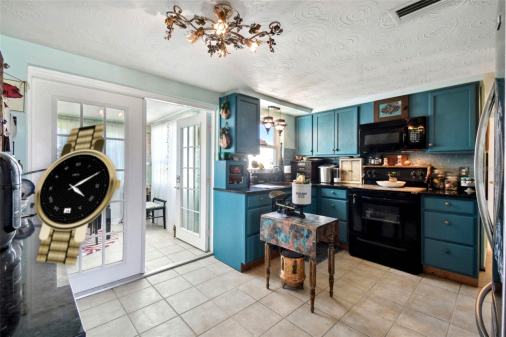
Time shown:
{"hour": 4, "minute": 10}
